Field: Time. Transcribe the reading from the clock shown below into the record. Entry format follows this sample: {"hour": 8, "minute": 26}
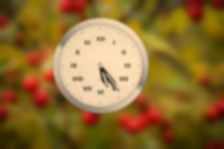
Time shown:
{"hour": 5, "minute": 24}
